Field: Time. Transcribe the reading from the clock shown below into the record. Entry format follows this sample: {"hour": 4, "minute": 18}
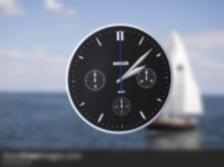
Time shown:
{"hour": 2, "minute": 8}
